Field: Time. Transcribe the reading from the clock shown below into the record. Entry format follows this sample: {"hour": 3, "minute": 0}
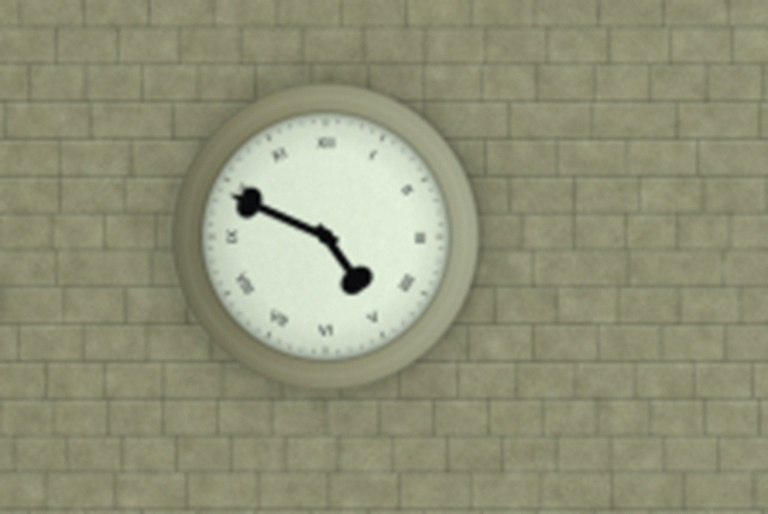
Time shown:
{"hour": 4, "minute": 49}
